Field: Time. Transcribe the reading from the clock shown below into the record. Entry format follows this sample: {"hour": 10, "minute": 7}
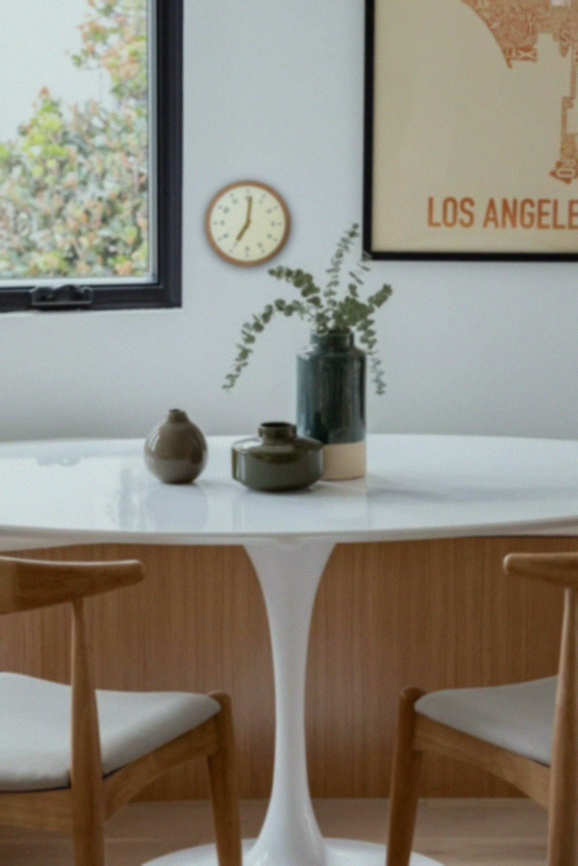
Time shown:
{"hour": 7, "minute": 1}
